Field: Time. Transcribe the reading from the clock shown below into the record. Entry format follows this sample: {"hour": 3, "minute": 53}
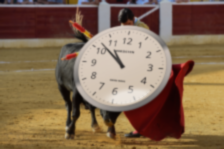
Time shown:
{"hour": 10, "minute": 52}
